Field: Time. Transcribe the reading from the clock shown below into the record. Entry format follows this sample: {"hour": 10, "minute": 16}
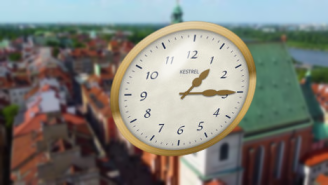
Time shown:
{"hour": 1, "minute": 15}
